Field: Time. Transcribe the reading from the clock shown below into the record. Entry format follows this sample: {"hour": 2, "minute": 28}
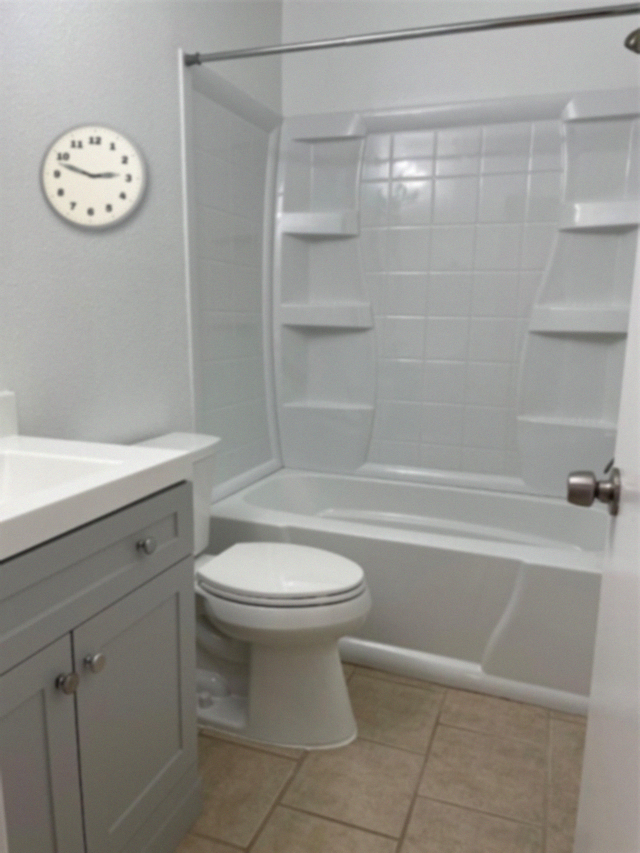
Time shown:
{"hour": 2, "minute": 48}
